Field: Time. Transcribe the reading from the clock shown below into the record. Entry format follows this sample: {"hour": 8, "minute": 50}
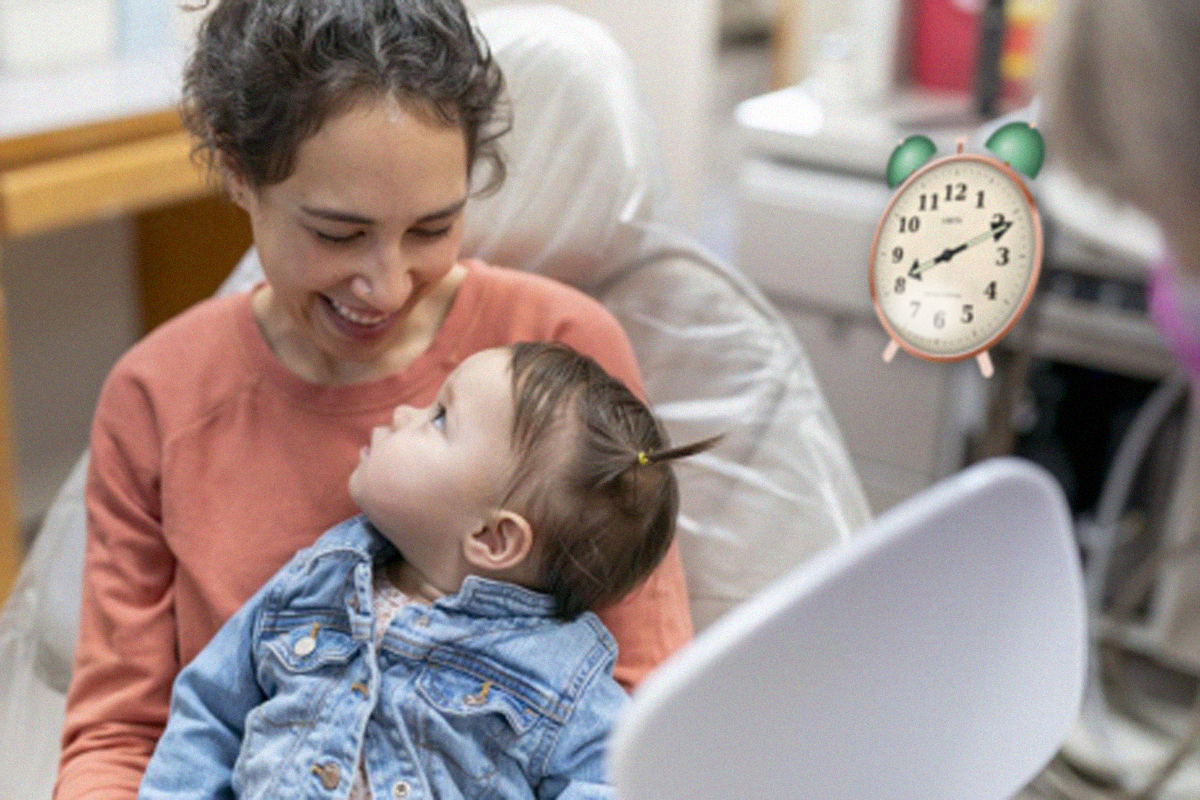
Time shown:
{"hour": 8, "minute": 11}
